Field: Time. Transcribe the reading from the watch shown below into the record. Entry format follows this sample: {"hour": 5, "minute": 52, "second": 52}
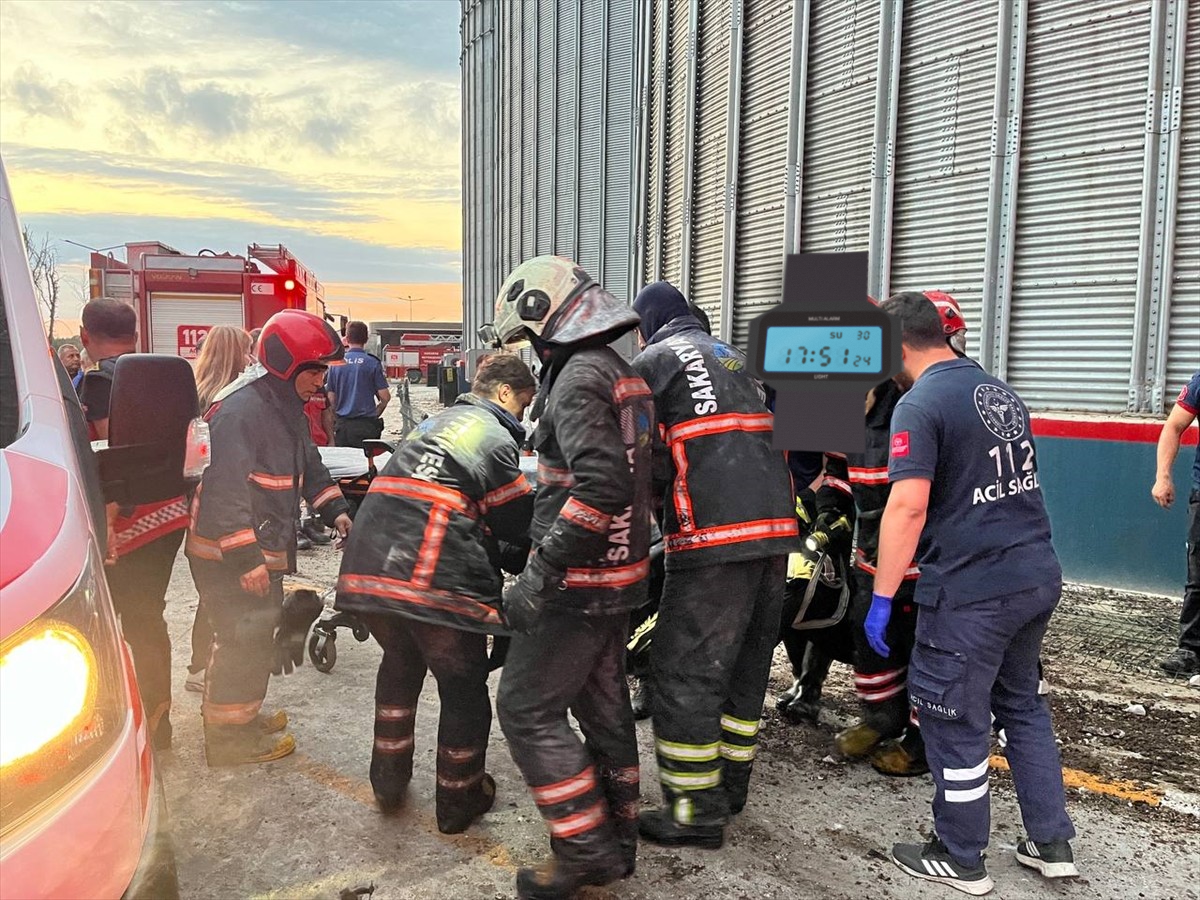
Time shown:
{"hour": 17, "minute": 51, "second": 24}
